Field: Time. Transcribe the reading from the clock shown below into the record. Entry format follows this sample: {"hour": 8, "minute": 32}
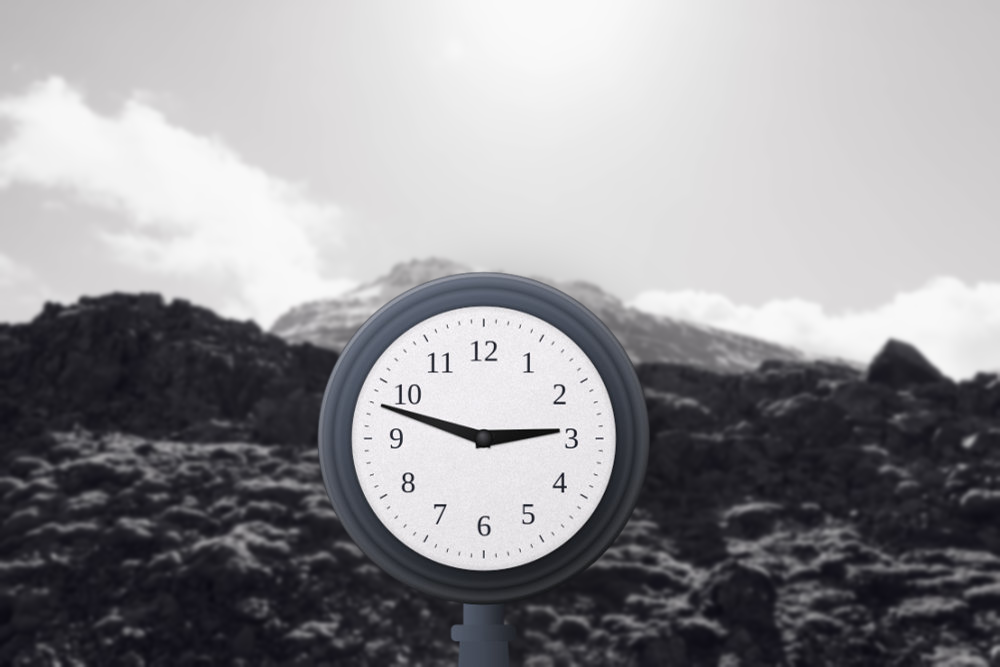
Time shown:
{"hour": 2, "minute": 48}
